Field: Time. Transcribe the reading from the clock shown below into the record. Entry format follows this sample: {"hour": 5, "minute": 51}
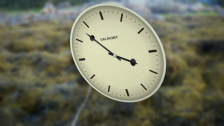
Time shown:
{"hour": 3, "minute": 53}
